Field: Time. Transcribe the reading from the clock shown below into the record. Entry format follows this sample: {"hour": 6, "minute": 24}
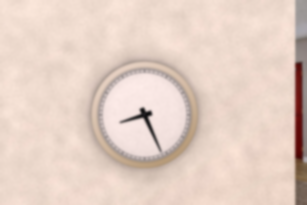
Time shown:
{"hour": 8, "minute": 26}
